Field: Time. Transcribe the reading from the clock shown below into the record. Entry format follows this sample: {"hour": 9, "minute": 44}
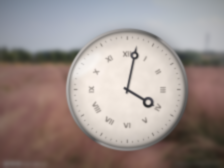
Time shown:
{"hour": 4, "minute": 2}
